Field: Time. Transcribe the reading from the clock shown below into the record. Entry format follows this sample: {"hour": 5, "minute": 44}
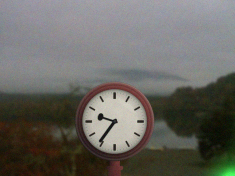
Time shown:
{"hour": 9, "minute": 36}
